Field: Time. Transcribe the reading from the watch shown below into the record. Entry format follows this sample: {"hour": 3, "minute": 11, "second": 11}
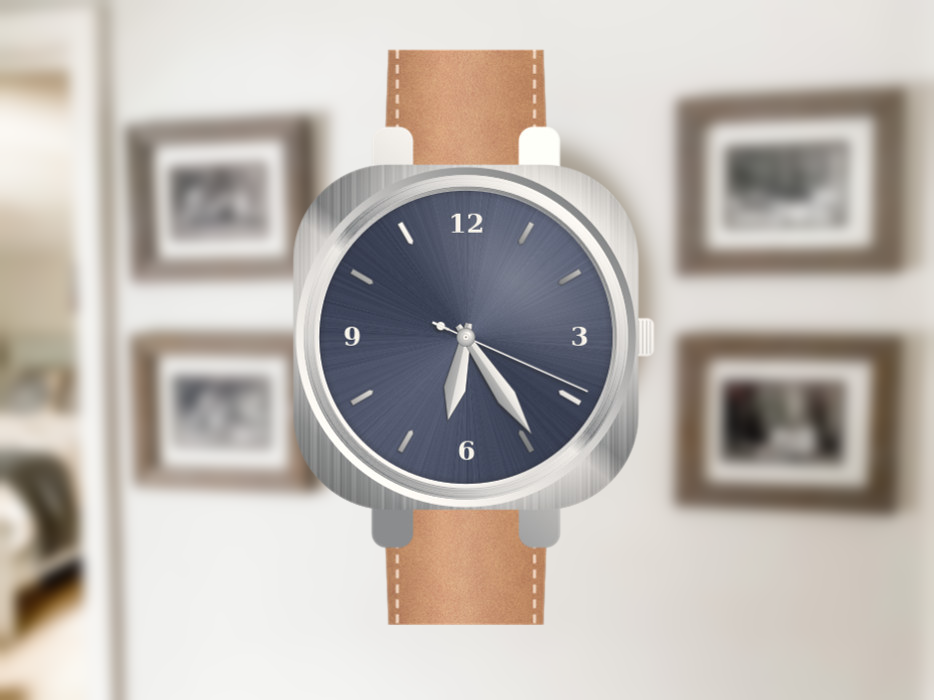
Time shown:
{"hour": 6, "minute": 24, "second": 19}
